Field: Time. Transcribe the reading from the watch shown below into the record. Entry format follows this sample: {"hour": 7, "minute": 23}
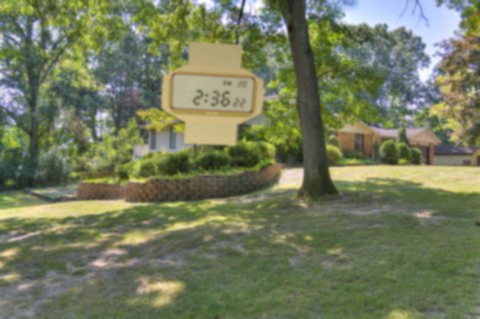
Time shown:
{"hour": 2, "minute": 36}
